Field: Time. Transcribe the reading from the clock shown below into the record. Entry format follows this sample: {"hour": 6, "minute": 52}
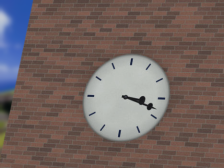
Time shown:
{"hour": 3, "minute": 18}
